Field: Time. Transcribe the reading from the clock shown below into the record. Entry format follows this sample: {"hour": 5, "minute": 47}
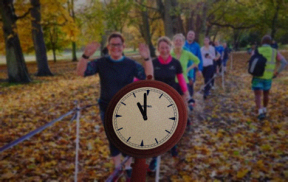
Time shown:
{"hour": 10, "minute": 59}
